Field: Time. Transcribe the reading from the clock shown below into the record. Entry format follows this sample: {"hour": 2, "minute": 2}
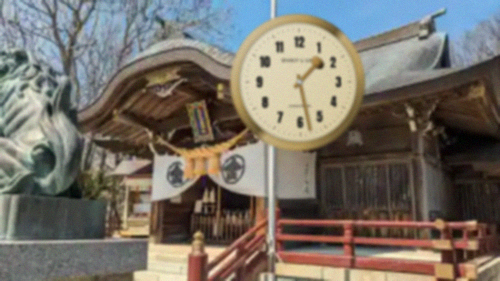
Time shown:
{"hour": 1, "minute": 28}
